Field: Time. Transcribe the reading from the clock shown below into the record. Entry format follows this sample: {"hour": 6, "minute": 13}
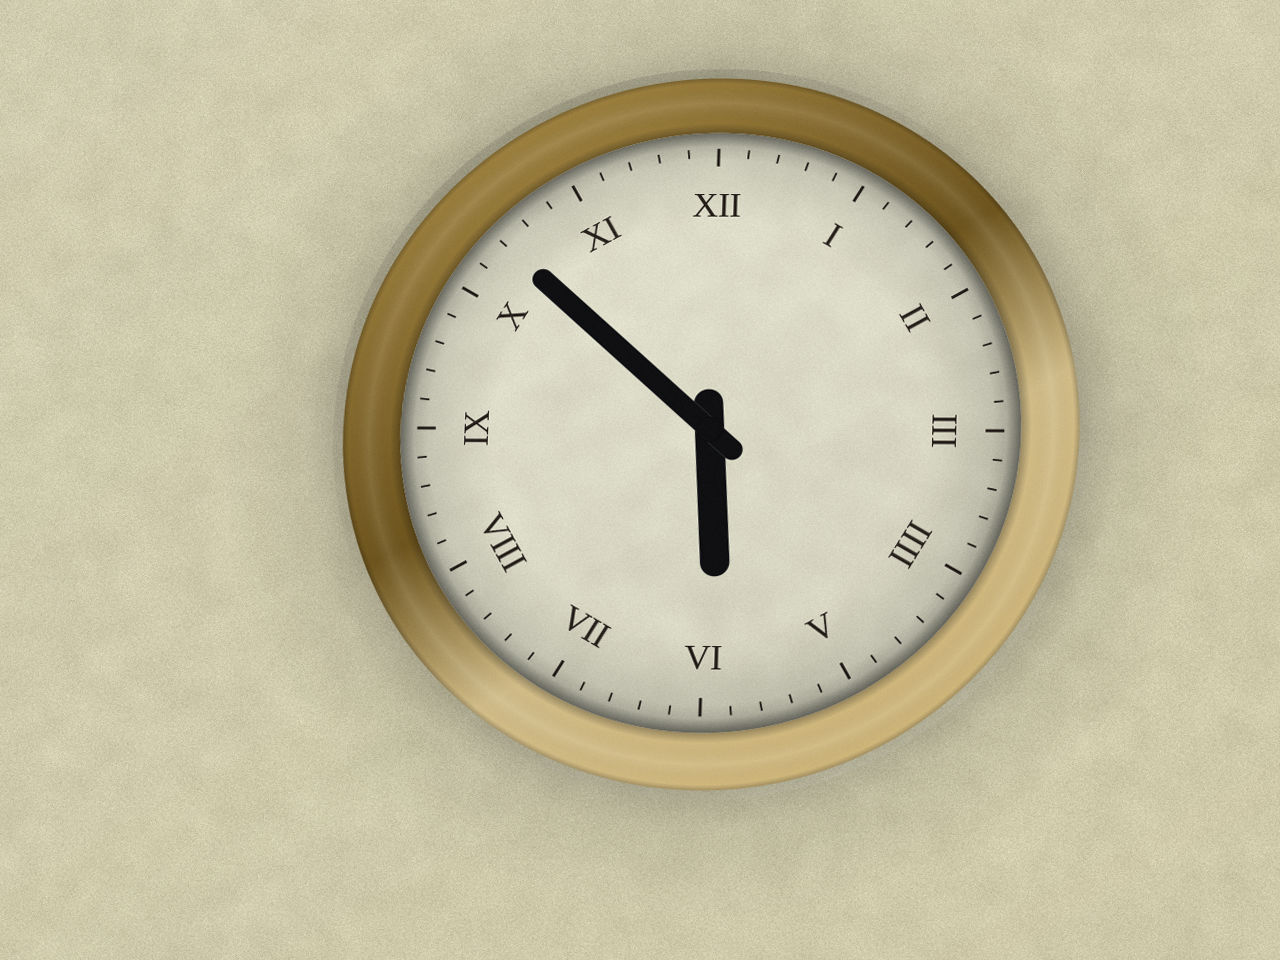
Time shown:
{"hour": 5, "minute": 52}
